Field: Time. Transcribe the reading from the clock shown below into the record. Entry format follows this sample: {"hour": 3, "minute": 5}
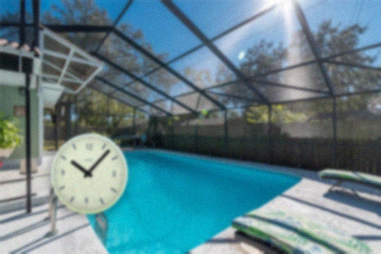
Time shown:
{"hour": 10, "minute": 7}
